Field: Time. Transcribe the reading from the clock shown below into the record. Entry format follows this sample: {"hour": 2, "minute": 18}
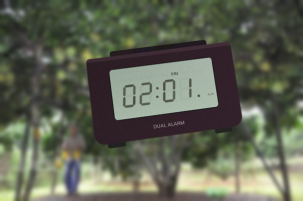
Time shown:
{"hour": 2, "minute": 1}
